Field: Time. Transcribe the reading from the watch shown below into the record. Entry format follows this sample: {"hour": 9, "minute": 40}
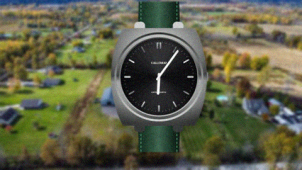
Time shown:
{"hour": 6, "minute": 6}
